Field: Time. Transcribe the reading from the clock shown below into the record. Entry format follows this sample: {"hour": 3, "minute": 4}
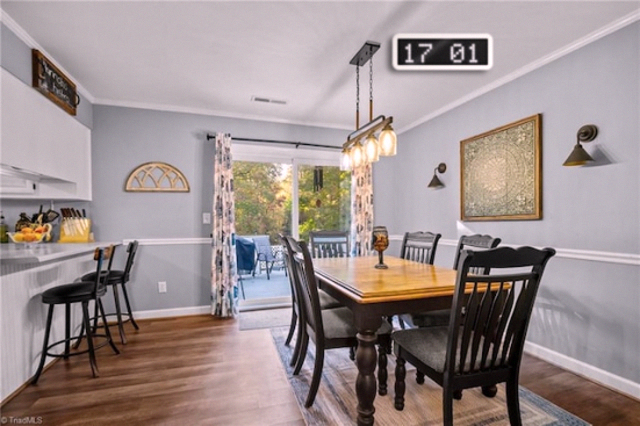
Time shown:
{"hour": 17, "minute": 1}
